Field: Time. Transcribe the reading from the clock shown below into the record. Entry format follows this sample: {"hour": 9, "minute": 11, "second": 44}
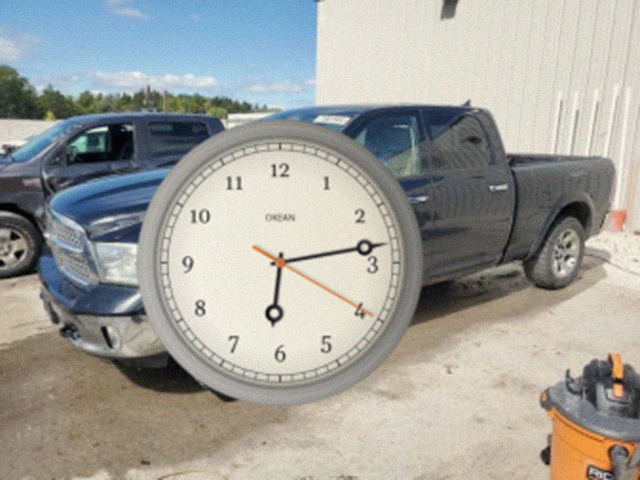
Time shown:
{"hour": 6, "minute": 13, "second": 20}
